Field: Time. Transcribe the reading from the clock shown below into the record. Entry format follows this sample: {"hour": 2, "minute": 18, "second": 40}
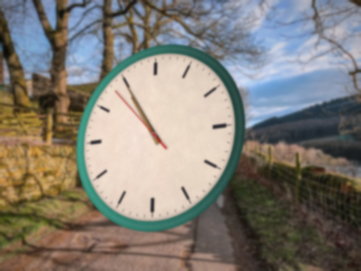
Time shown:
{"hour": 10, "minute": 54, "second": 53}
